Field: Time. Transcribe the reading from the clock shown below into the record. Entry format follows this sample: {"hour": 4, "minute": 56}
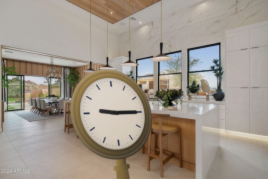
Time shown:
{"hour": 9, "minute": 15}
